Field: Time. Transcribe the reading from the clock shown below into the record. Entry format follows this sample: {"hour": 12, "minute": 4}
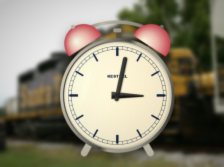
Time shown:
{"hour": 3, "minute": 2}
